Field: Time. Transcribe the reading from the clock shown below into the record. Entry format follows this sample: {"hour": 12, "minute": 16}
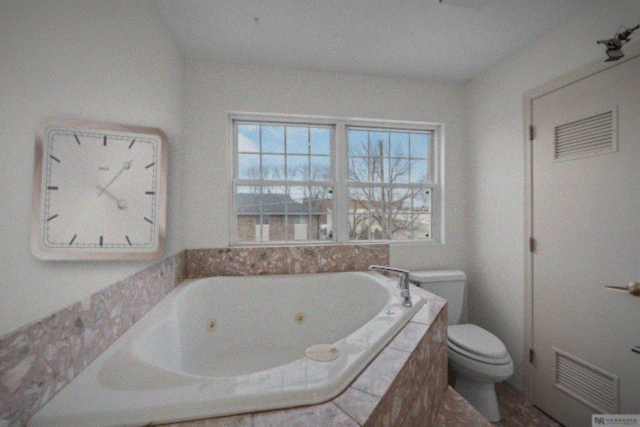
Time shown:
{"hour": 4, "minute": 7}
